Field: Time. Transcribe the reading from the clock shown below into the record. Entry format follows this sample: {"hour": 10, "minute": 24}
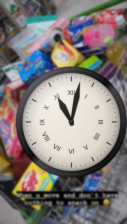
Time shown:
{"hour": 11, "minute": 2}
